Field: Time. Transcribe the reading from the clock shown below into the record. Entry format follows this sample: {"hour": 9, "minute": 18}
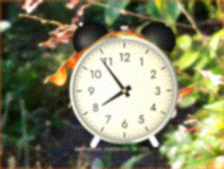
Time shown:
{"hour": 7, "minute": 54}
